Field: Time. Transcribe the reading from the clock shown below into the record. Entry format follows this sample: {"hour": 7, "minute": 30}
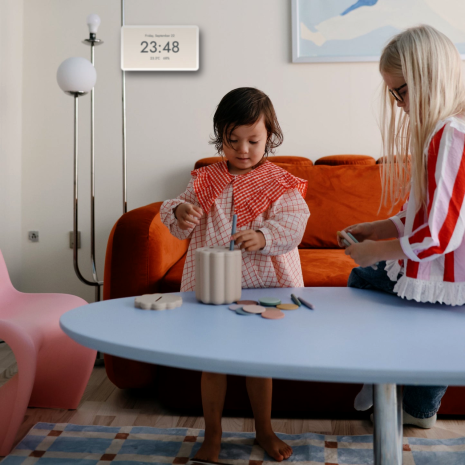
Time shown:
{"hour": 23, "minute": 48}
